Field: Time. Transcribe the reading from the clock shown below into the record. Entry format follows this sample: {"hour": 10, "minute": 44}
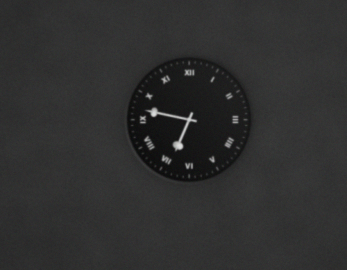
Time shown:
{"hour": 6, "minute": 47}
